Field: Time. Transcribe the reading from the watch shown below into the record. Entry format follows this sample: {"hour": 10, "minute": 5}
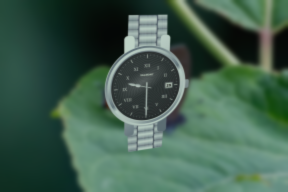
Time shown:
{"hour": 9, "minute": 30}
